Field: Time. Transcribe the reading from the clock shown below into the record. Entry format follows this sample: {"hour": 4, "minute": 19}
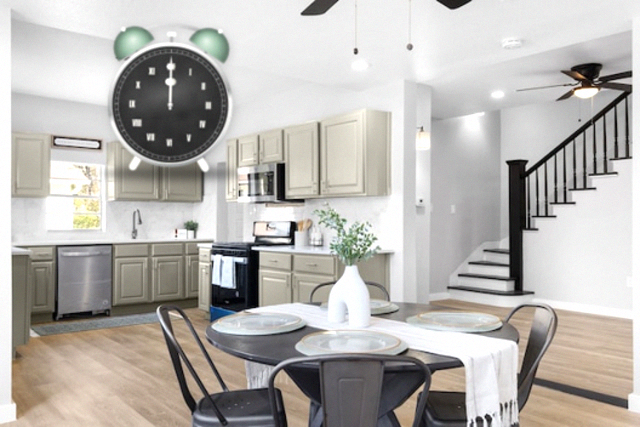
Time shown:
{"hour": 12, "minute": 0}
